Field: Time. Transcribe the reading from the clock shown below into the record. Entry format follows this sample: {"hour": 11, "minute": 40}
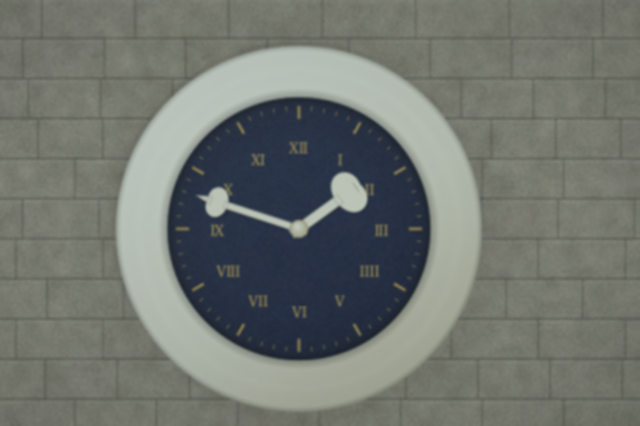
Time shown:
{"hour": 1, "minute": 48}
